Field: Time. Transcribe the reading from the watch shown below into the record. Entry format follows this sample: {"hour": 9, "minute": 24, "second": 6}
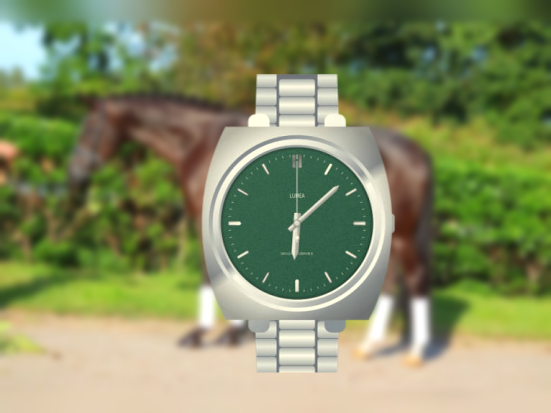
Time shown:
{"hour": 6, "minute": 8, "second": 0}
